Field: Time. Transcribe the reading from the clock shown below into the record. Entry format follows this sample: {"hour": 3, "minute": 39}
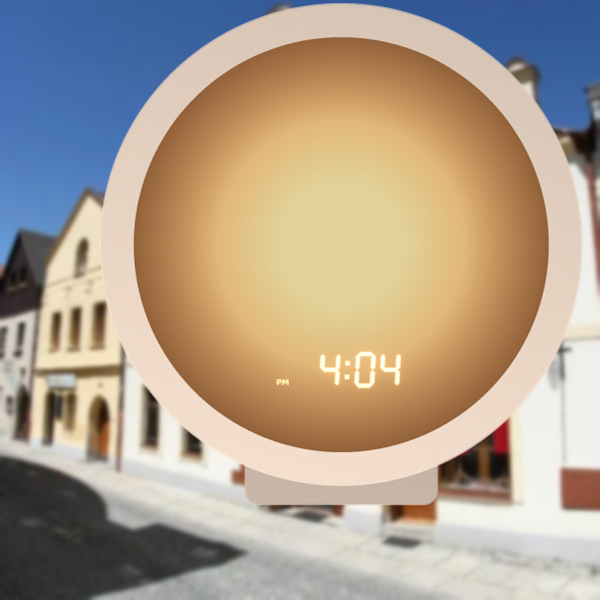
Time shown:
{"hour": 4, "minute": 4}
